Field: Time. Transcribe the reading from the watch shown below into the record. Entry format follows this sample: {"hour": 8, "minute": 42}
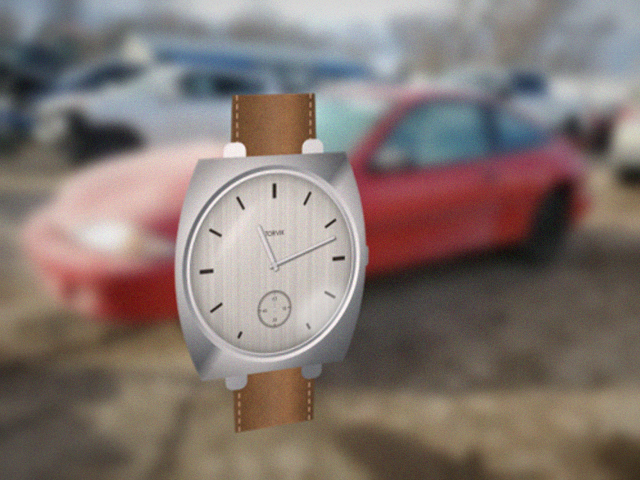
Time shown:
{"hour": 11, "minute": 12}
